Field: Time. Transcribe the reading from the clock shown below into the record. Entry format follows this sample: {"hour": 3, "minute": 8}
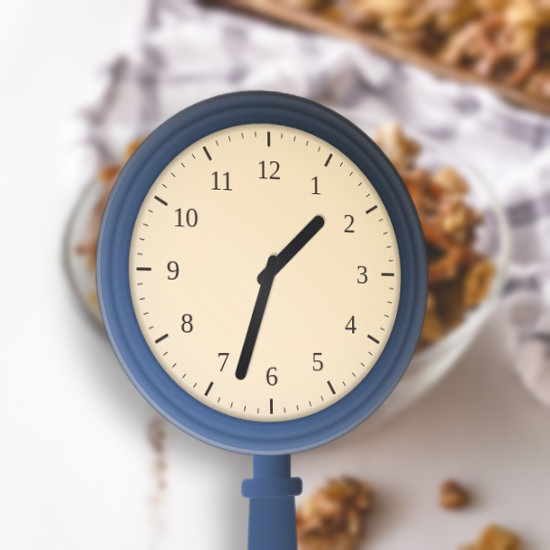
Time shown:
{"hour": 1, "minute": 33}
